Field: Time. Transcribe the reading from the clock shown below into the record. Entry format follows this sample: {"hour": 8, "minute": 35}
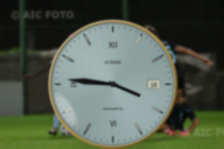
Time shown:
{"hour": 3, "minute": 46}
